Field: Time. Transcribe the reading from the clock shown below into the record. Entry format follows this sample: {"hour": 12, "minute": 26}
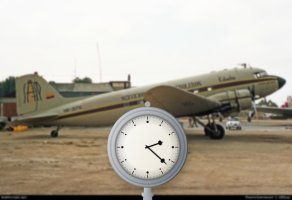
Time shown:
{"hour": 2, "minute": 22}
